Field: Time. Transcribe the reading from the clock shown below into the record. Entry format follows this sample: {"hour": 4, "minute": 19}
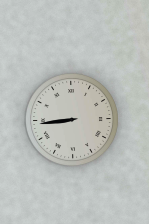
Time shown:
{"hour": 8, "minute": 44}
